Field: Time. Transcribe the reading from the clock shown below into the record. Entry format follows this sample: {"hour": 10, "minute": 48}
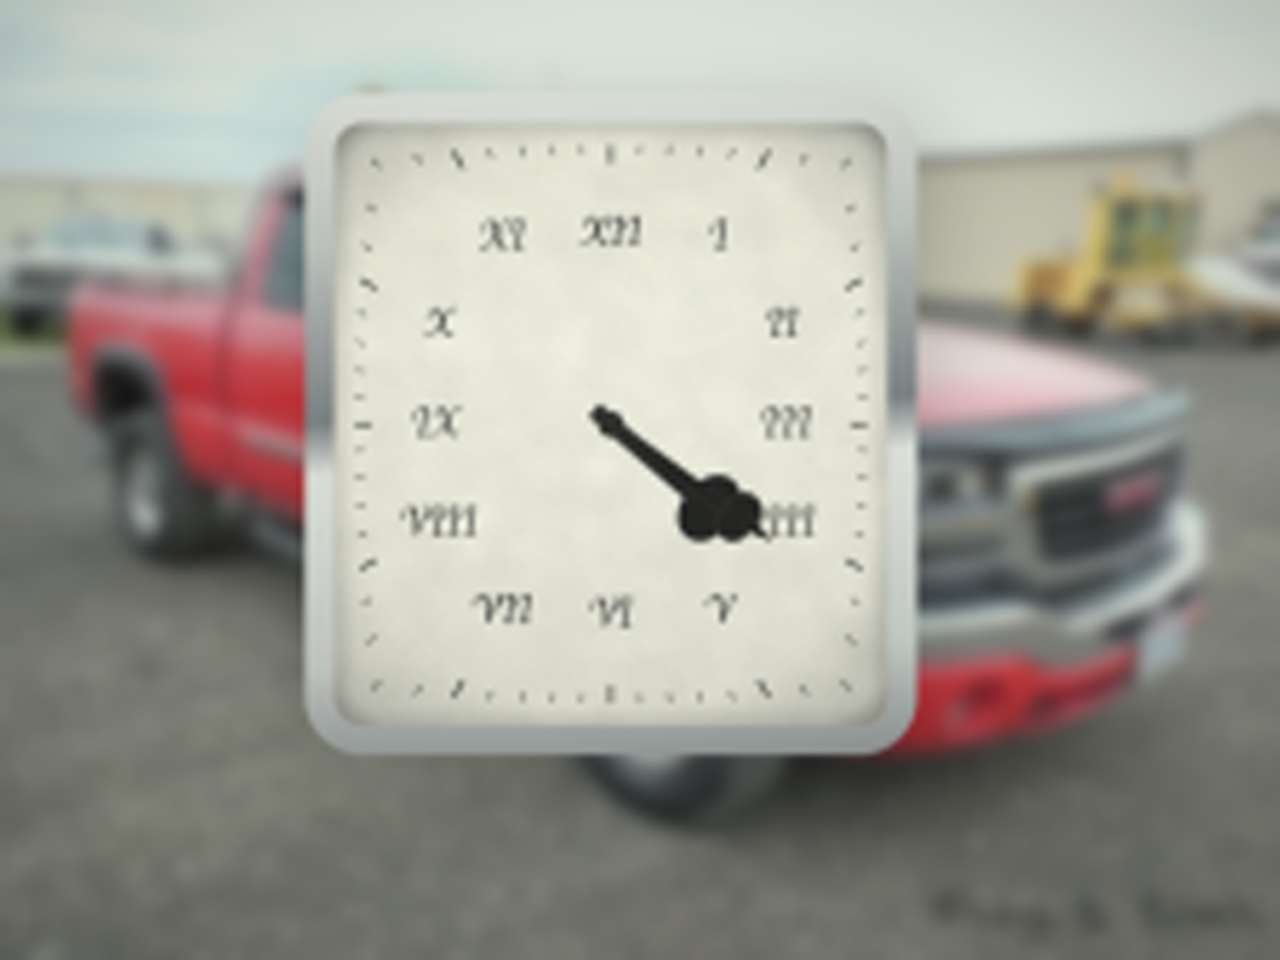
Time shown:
{"hour": 4, "minute": 21}
